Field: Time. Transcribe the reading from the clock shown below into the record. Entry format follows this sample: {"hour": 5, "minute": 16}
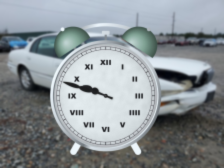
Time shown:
{"hour": 9, "minute": 48}
